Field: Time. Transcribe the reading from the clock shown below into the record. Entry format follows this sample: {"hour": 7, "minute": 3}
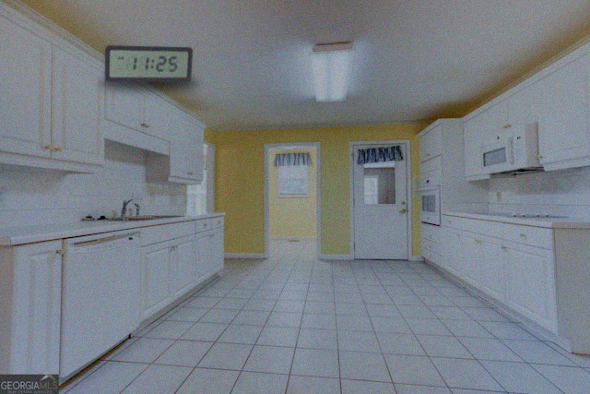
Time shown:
{"hour": 11, "minute": 25}
